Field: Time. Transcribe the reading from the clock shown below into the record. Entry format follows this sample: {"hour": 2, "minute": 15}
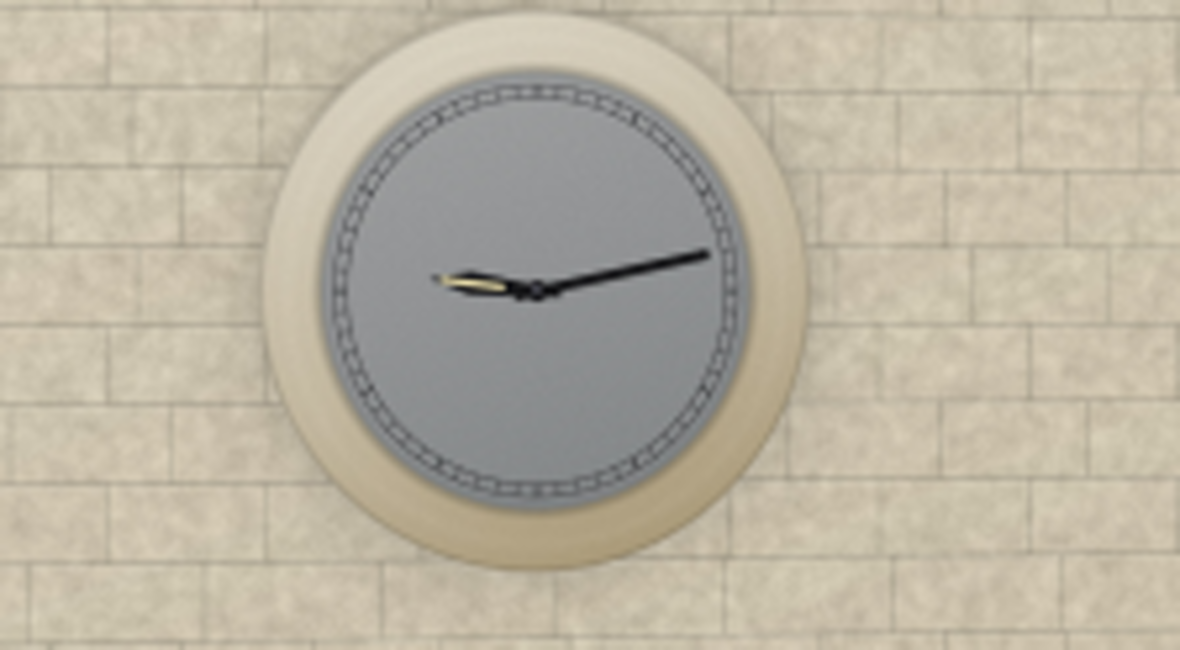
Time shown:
{"hour": 9, "minute": 13}
